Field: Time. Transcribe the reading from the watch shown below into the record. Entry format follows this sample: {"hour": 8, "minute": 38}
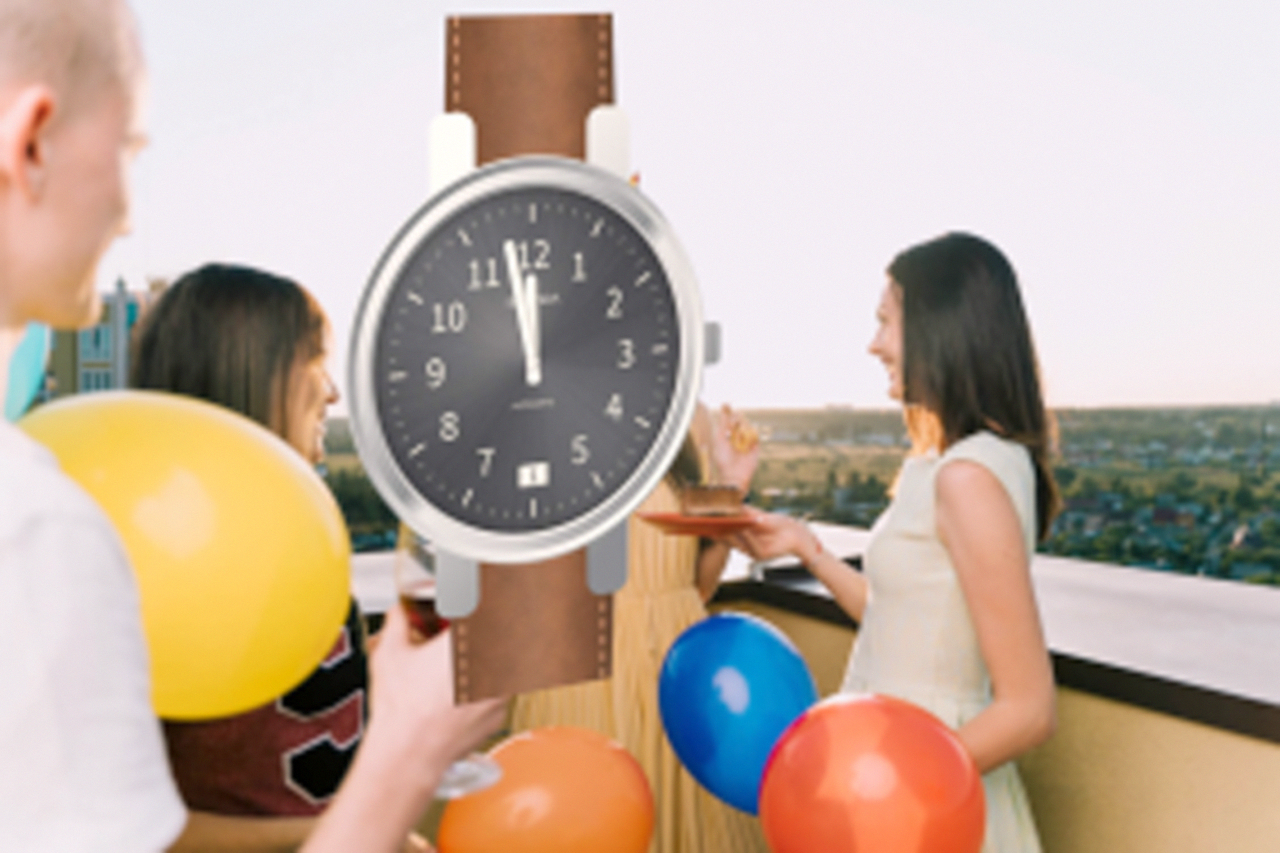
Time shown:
{"hour": 11, "minute": 58}
